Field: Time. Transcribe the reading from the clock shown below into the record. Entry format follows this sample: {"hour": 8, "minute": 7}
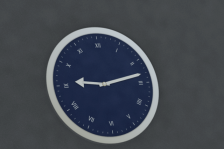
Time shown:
{"hour": 9, "minute": 13}
